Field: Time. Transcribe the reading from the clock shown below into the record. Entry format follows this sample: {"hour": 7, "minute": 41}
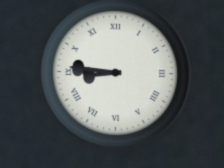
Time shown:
{"hour": 8, "minute": 46}
